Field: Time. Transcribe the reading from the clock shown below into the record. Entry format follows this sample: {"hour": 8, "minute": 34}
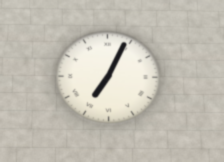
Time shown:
{"hour": 7, "minute": 4}
